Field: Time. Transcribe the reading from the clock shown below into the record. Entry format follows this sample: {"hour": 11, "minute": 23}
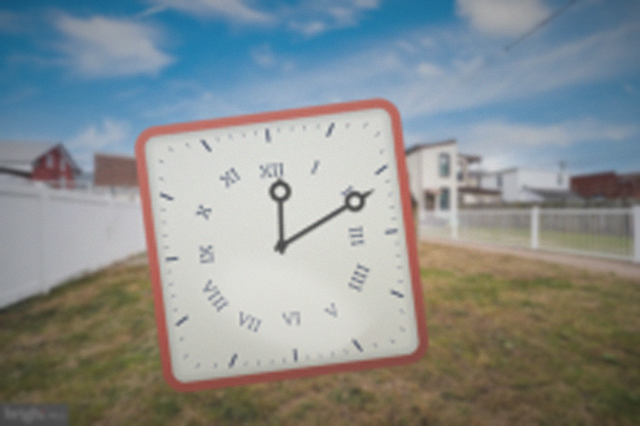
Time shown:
{"hour": 12, "minute": 11}
